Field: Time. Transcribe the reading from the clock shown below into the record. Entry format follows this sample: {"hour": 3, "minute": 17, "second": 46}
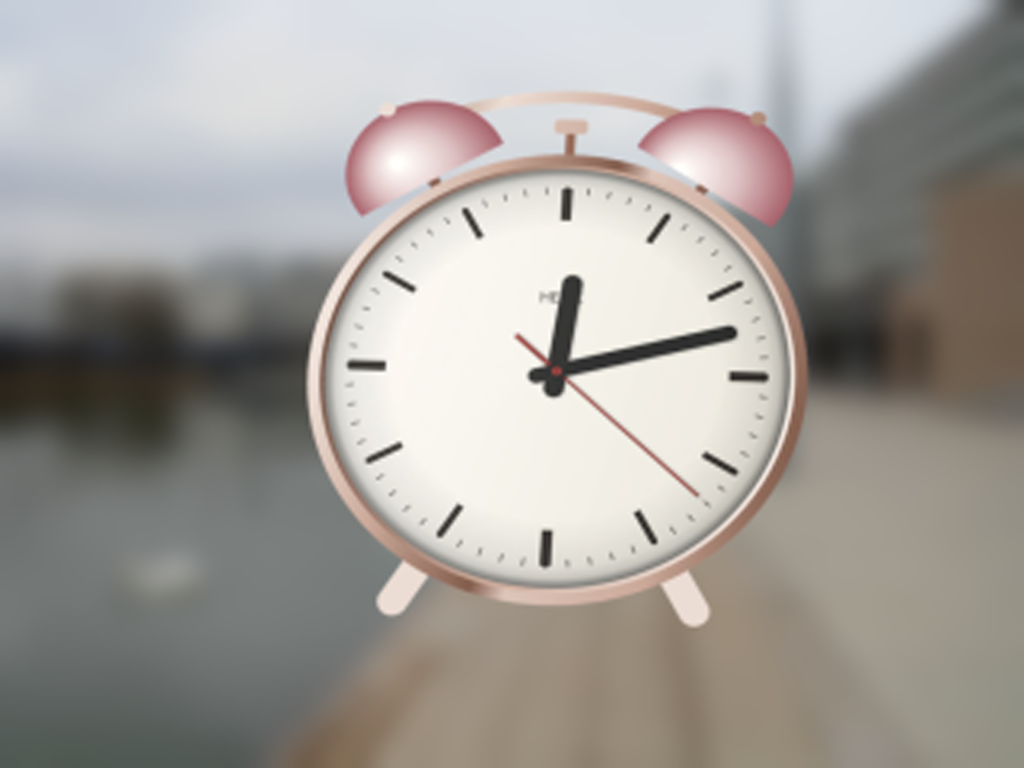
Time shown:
{"hour": 12, "minute": 12, "second": 22}
